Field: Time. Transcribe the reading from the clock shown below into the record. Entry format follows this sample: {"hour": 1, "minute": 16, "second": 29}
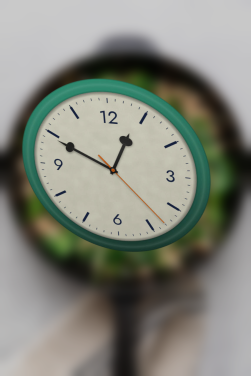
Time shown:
{"hour": 12, "minute": 49, "second": 23}
